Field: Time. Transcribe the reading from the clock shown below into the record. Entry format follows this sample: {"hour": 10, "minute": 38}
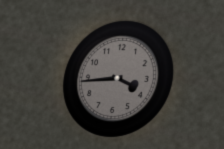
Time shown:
{"hour": 3, "minute": 44}
